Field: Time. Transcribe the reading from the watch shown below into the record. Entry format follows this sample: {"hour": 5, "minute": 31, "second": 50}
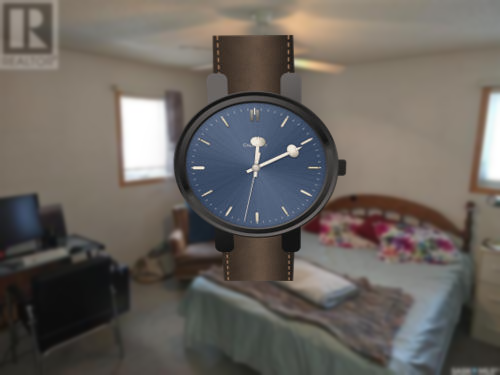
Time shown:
{"hour": 12, "minute": 10, "second": 32}
